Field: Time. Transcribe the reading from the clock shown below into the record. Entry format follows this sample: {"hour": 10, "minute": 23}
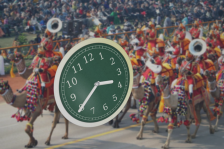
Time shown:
{"hour": 3, "minute": 40}
